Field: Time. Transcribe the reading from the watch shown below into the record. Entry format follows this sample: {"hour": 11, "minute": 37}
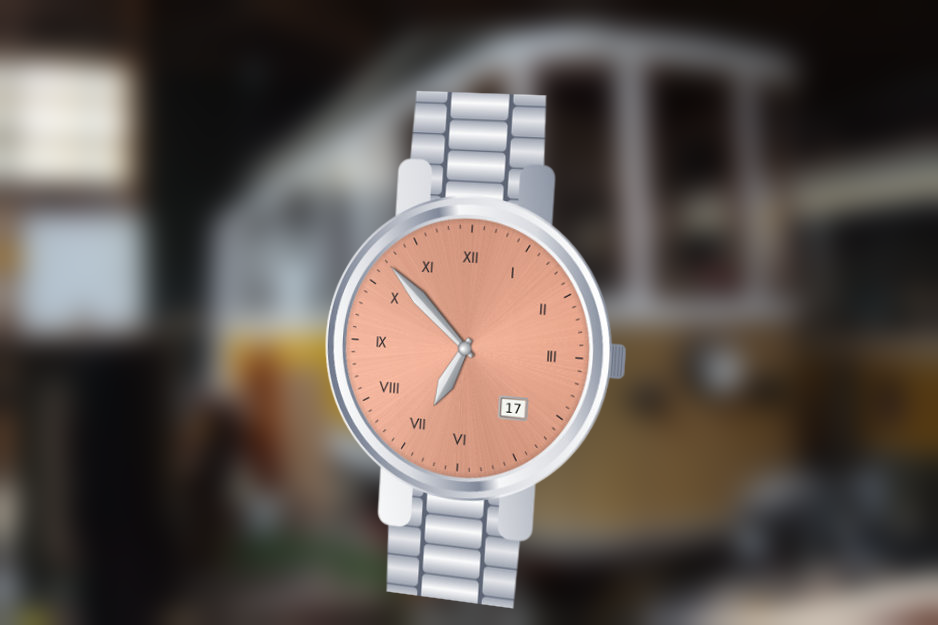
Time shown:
{"hour": 6, "minute": 52}
